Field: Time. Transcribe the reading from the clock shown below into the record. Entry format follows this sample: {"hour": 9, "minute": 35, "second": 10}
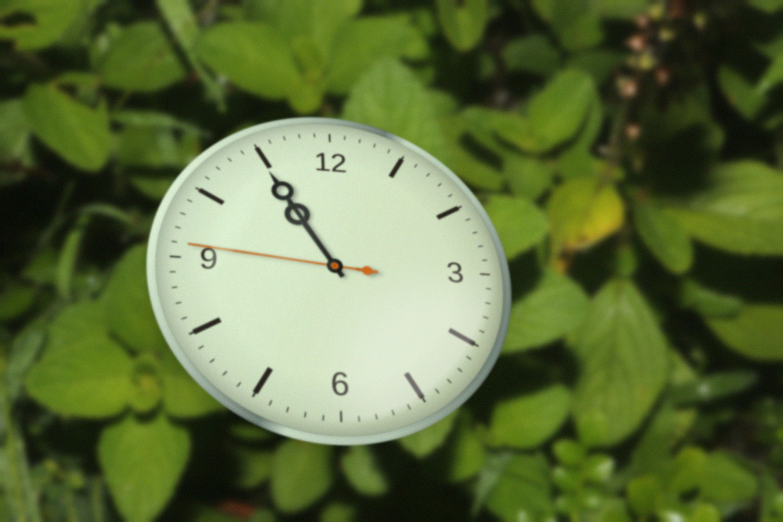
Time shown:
{"hour": 10, "minute": 54, "second": 46}
